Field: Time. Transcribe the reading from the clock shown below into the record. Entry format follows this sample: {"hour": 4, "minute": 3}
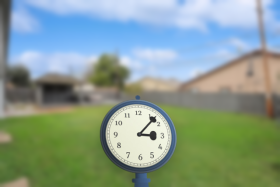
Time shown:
{"hour": 3, "minute": 7}
